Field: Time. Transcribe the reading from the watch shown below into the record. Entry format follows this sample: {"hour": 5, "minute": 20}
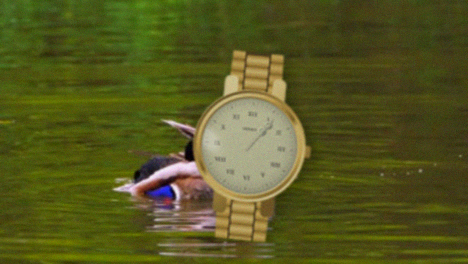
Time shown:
{"hour": 1, "minute": 6}
